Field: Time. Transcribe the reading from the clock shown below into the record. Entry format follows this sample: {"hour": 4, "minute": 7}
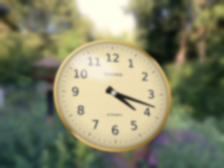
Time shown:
{"hour": 4, "minute": 18}
